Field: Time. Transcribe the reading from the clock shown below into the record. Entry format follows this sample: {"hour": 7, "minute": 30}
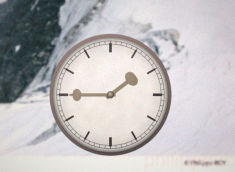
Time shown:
{"hour": 1, "minute": 45}
